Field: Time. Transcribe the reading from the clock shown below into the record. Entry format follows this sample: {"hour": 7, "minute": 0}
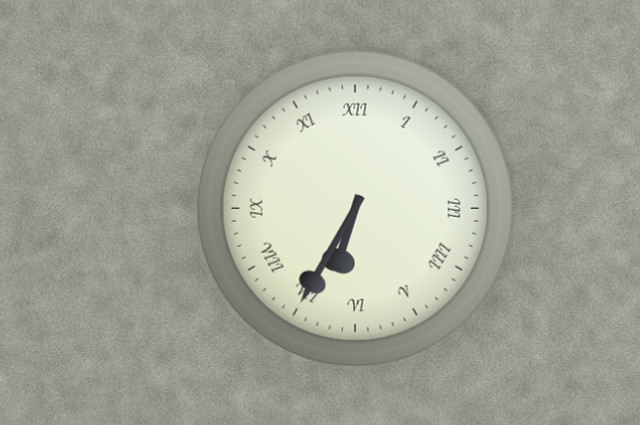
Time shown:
{"hour": 6, "minute": 35}
